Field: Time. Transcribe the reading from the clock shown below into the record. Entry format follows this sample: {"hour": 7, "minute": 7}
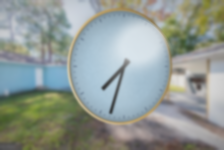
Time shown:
{"hour": 7, "minute": 33}
